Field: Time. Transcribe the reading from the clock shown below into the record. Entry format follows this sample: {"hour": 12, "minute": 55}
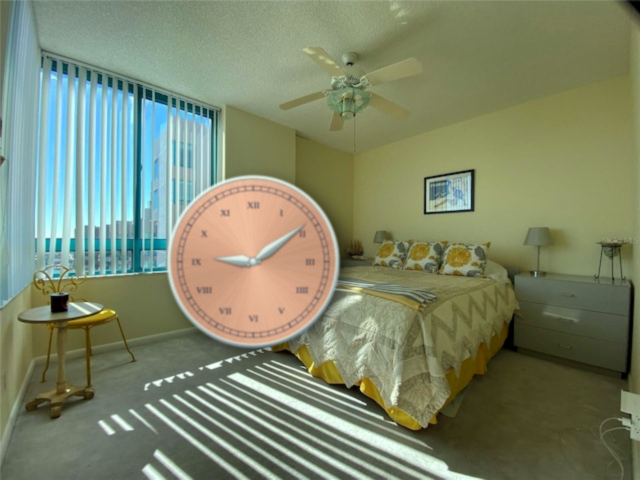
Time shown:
{"hour": 9, "minute": 9}
